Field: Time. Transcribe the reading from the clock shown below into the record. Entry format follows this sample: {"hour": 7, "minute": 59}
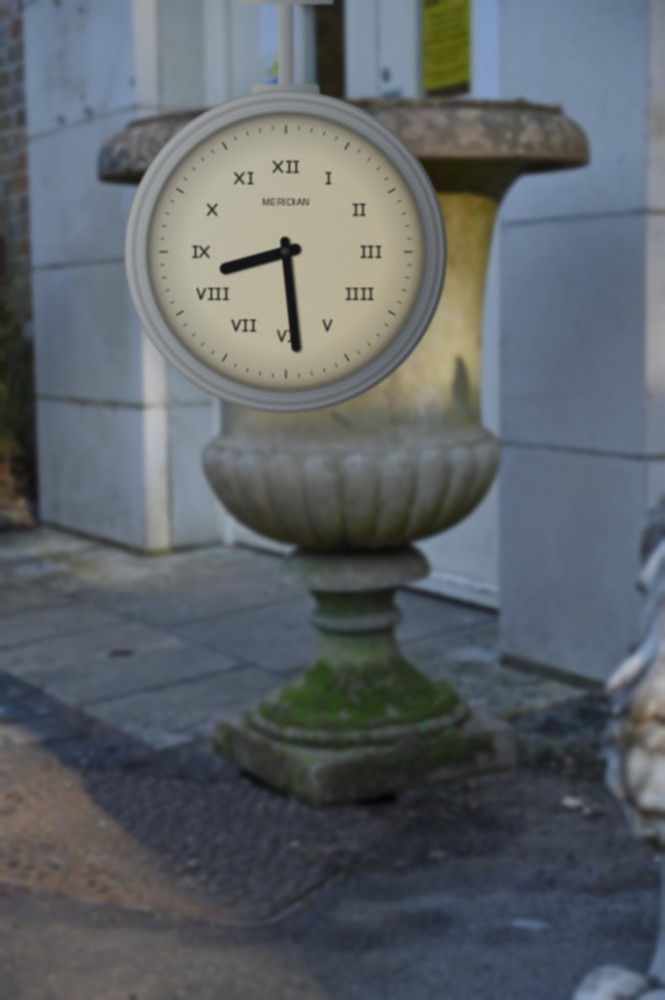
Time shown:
{"hour": 8, "minute": 29}
